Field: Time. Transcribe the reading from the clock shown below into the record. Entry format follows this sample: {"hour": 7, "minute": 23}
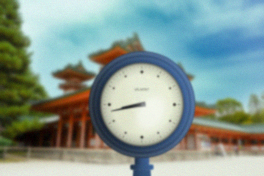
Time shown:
{"hour": 8, "minute": 43}
